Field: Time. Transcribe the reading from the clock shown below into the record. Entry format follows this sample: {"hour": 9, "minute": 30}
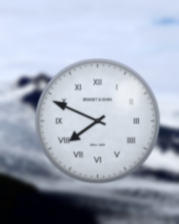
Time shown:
{"hour": 7, "minute": 49}
